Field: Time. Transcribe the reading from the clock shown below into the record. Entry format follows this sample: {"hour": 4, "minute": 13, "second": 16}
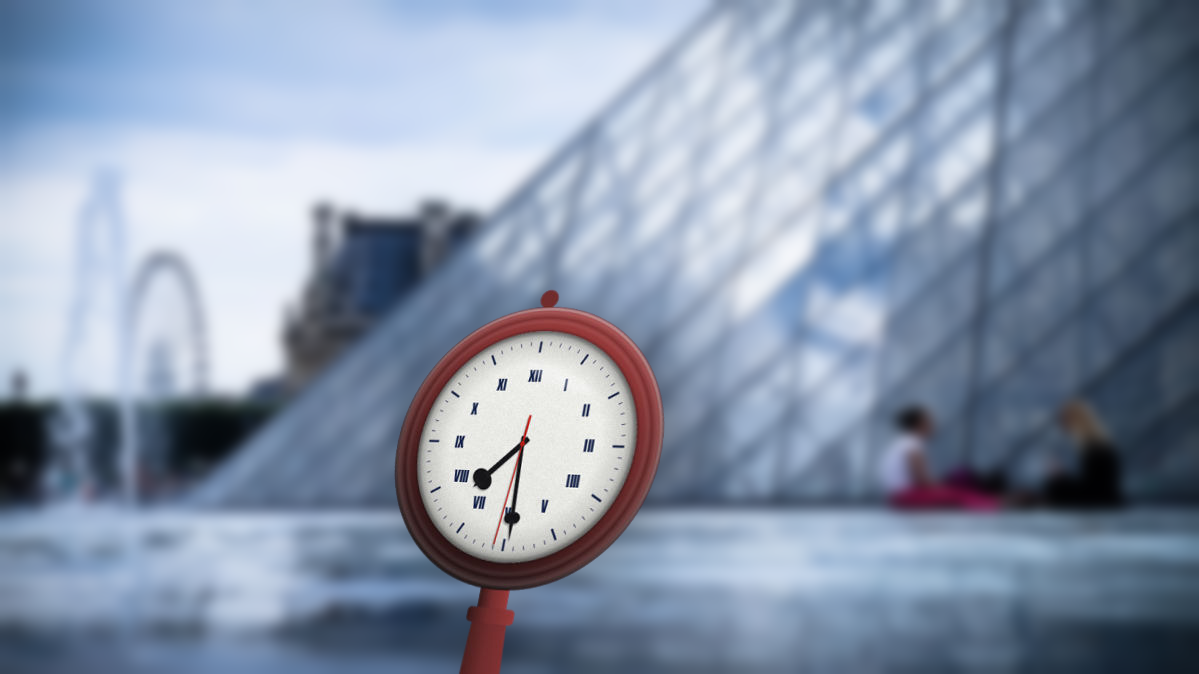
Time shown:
{"hour": 7, "minute": 29, "second": 31}
